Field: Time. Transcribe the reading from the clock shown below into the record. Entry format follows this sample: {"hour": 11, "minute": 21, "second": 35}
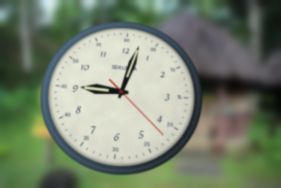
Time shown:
{"hour": 9, "minute": 2, "second": 22}
